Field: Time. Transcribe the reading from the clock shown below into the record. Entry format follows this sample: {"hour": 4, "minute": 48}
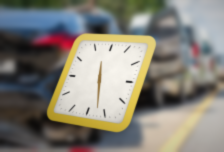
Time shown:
{"hour": 11, "minute": 27}
